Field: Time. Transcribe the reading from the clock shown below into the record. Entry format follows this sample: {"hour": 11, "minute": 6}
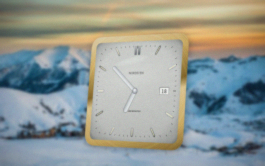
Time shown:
{"hour": 6, "minute": 52}
